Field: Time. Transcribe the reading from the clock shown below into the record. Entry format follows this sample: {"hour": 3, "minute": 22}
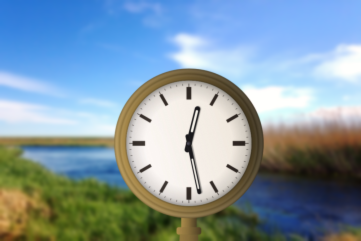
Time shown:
{"hour": 12, "minute": 28}
